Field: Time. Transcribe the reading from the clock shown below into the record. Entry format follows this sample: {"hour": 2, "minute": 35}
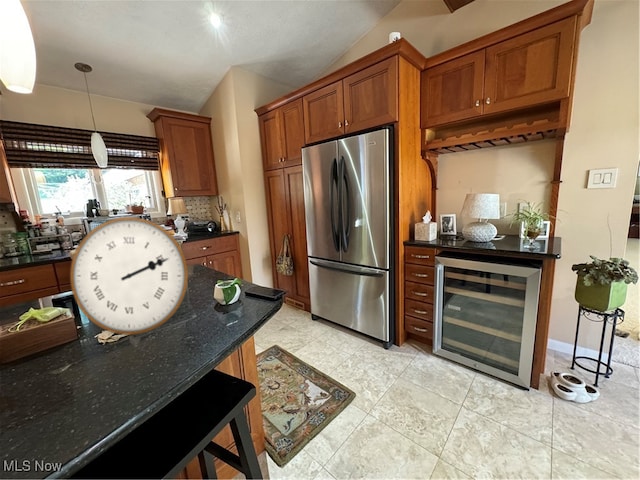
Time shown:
{"hour": 2, "minute": 11}
